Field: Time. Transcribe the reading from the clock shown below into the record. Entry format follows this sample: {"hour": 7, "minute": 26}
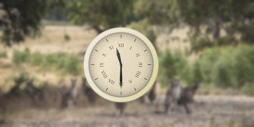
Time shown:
{"hour": 11, "minute": 30}
